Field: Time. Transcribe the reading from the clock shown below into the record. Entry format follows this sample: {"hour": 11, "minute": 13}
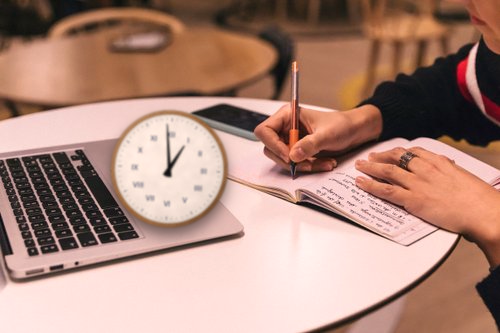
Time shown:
{"hour": 12, "minute": 59}
